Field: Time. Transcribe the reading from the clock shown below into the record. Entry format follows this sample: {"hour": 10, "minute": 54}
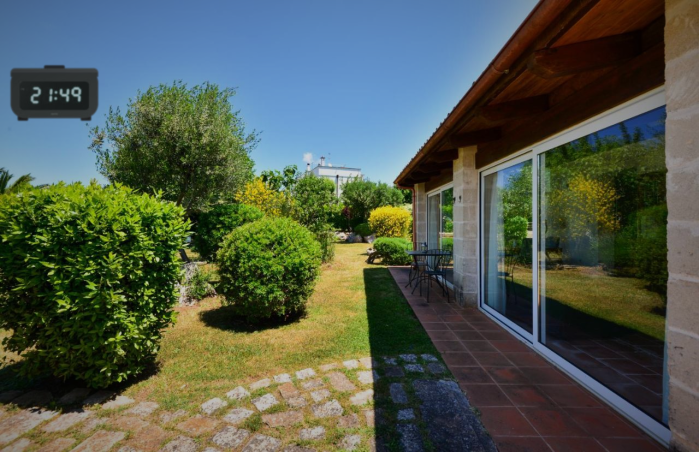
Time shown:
{"hour": 21, "minute": 49}
